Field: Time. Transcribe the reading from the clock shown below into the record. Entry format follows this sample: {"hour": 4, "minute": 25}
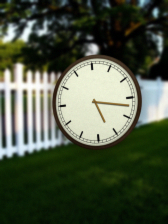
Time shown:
{"hour": 5, "minute": 17}
